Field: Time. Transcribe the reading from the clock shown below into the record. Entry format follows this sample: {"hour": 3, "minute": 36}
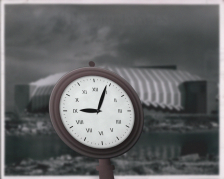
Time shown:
{"hour": 9, "minute": 4}
